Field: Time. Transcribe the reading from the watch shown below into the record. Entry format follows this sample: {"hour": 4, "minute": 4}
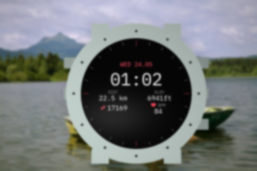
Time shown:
{"hour": 1, "minute": 2}
